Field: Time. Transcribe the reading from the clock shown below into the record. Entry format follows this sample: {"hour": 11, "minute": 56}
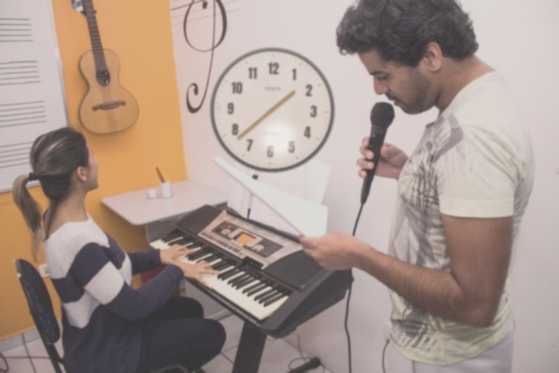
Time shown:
{"hour": 1, "minute": 38}
